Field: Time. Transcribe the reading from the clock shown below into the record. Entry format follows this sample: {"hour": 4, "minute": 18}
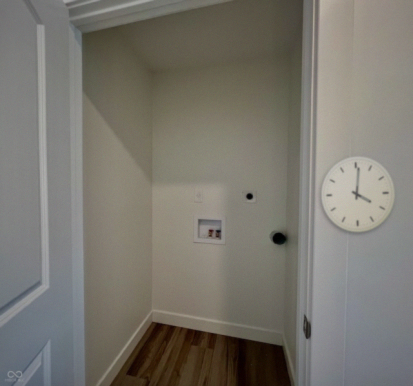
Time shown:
{"hour": 4, "minute": 1}
